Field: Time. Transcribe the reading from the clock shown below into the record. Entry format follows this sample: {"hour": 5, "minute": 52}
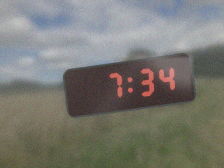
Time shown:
{"hour": 7, "minute": 34}
